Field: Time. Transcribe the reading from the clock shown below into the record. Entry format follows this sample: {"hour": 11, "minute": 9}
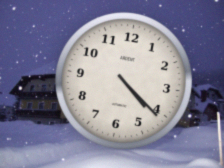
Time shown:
{"hour": 4, "minute": 21}
